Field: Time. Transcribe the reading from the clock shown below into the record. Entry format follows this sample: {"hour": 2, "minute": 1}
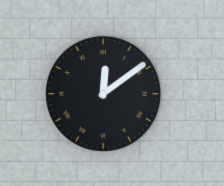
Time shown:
{"hour": 12, "minute": 9}
